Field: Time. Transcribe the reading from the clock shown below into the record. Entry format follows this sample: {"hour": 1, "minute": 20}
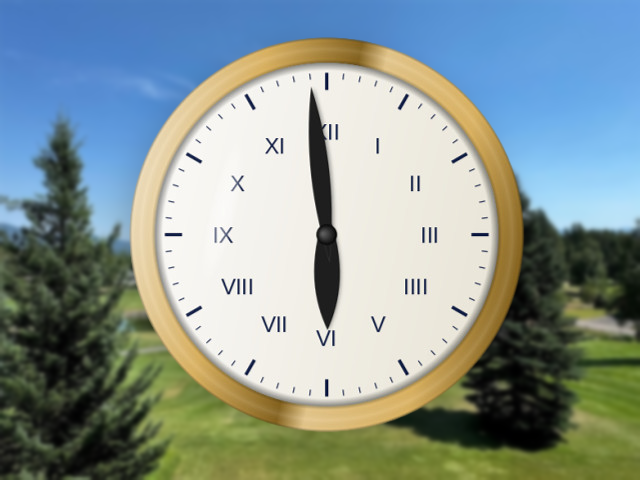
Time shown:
{"hour": 5, "minute": 59}
